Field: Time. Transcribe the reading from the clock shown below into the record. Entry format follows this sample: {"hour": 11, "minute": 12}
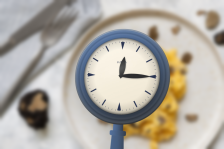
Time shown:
{"hour": 12, "minute": 15}
